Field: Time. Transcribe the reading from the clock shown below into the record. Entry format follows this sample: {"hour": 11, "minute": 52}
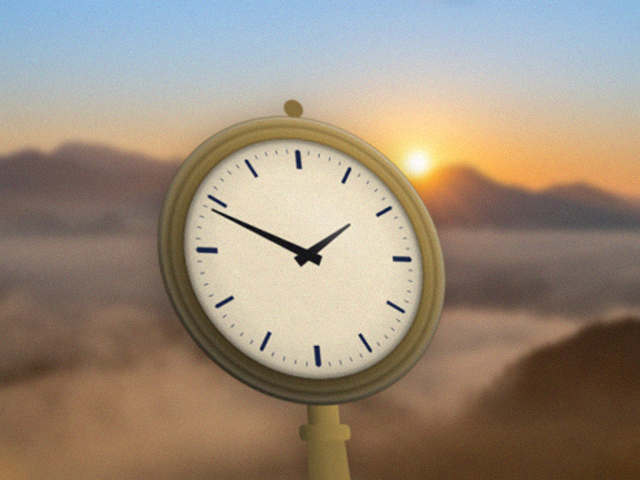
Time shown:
{"hour": 1, "minute": 49}
